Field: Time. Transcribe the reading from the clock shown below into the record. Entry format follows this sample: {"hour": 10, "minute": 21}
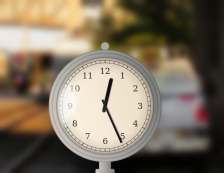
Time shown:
{"hour": 12, "minute": 26}
